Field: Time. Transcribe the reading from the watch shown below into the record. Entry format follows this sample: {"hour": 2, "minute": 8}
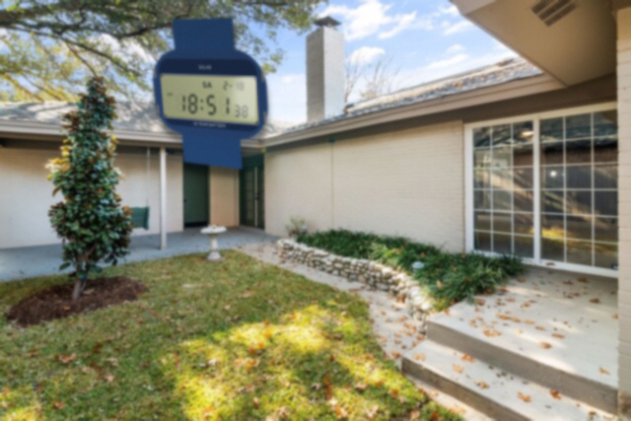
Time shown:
{"hour": 18, "minute": 51}
